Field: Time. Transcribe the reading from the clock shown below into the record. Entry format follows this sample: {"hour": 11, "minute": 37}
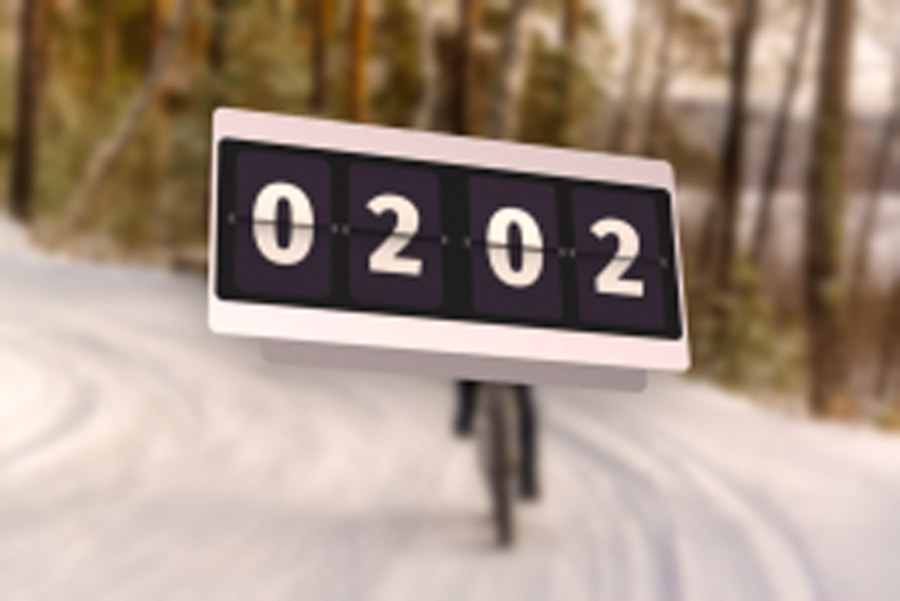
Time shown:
{"hour": 2, "minute": 2}
